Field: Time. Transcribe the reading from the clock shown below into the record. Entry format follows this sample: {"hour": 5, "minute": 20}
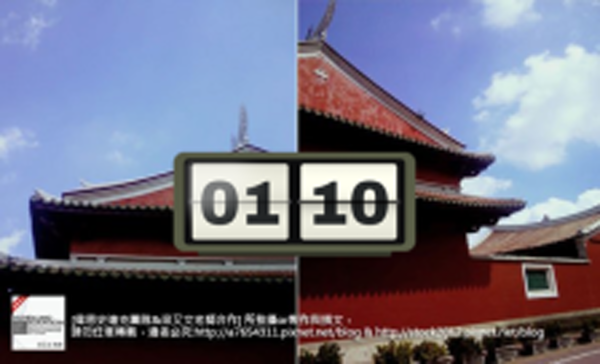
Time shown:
{"hour": 1, "minute": 10}
